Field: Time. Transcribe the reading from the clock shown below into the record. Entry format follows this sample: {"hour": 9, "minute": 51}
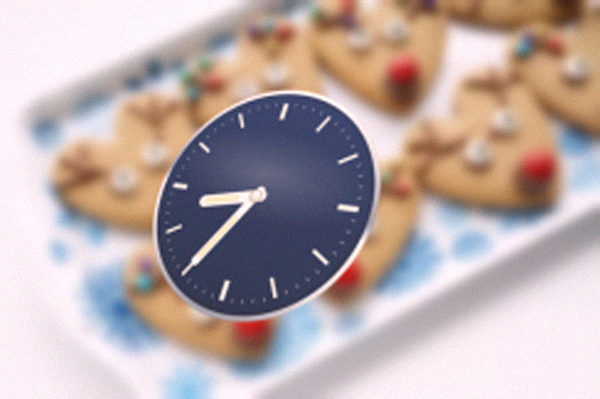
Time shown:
{"hour": 8, "minute": 35}
